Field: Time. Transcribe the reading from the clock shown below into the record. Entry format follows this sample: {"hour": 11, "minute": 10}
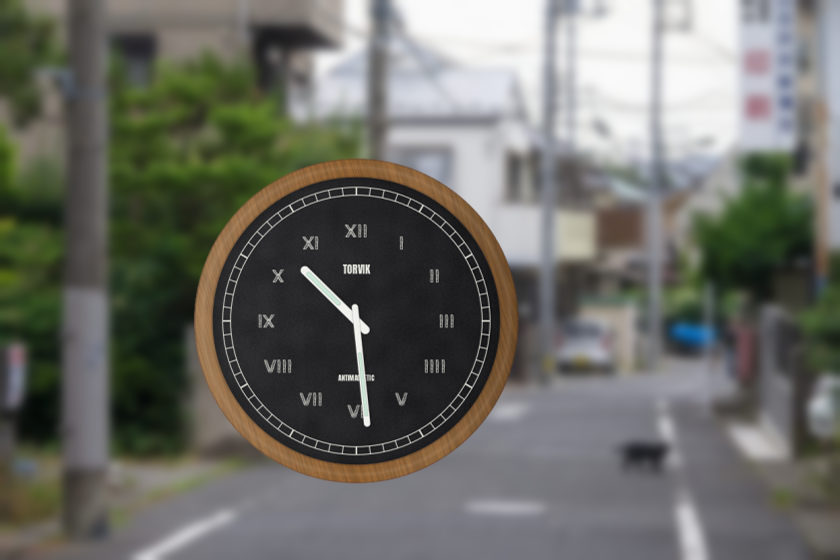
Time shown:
{"hour": 10, "minute": 29}
